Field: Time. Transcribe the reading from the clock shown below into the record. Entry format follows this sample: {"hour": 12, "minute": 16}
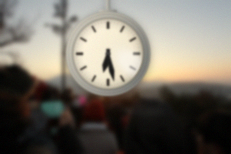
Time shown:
{"hour": 6, "minute": 28}
